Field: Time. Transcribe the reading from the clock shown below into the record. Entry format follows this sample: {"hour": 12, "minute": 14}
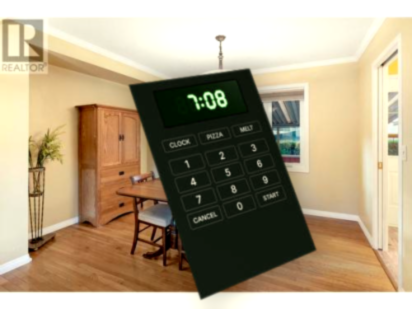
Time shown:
{"hour": 7, "minute": 8}
